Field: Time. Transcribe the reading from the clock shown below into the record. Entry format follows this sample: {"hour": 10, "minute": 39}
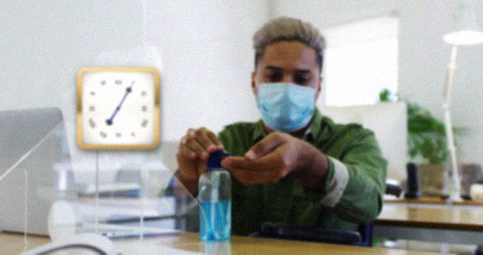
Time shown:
{"hour": 7, "minute": 5}
